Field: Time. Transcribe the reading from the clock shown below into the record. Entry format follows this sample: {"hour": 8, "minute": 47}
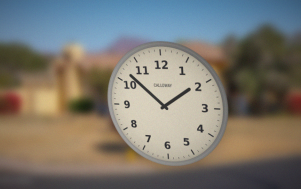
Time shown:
{"hour": 1, "minute": 52}
